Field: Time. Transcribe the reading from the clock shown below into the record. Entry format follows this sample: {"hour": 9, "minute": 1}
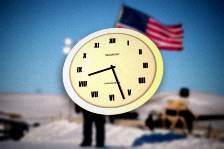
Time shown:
{"hour": 8, "minute": 27}
